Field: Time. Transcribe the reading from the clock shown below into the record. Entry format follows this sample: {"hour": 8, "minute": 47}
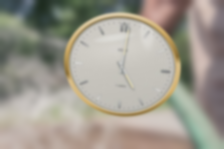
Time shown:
{"hour": 5, "minute": 1}
